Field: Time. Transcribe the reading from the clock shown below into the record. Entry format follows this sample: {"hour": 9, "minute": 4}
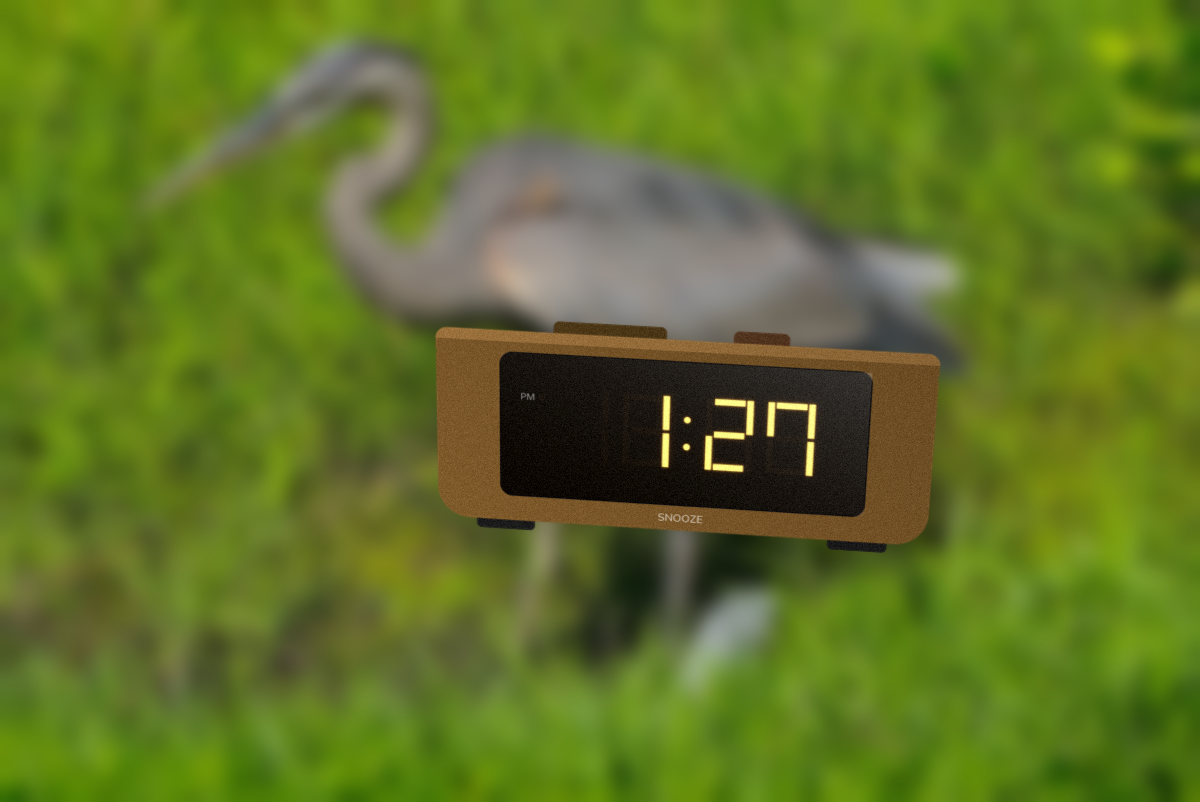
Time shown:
{"hour": 1, "minute": 27}
